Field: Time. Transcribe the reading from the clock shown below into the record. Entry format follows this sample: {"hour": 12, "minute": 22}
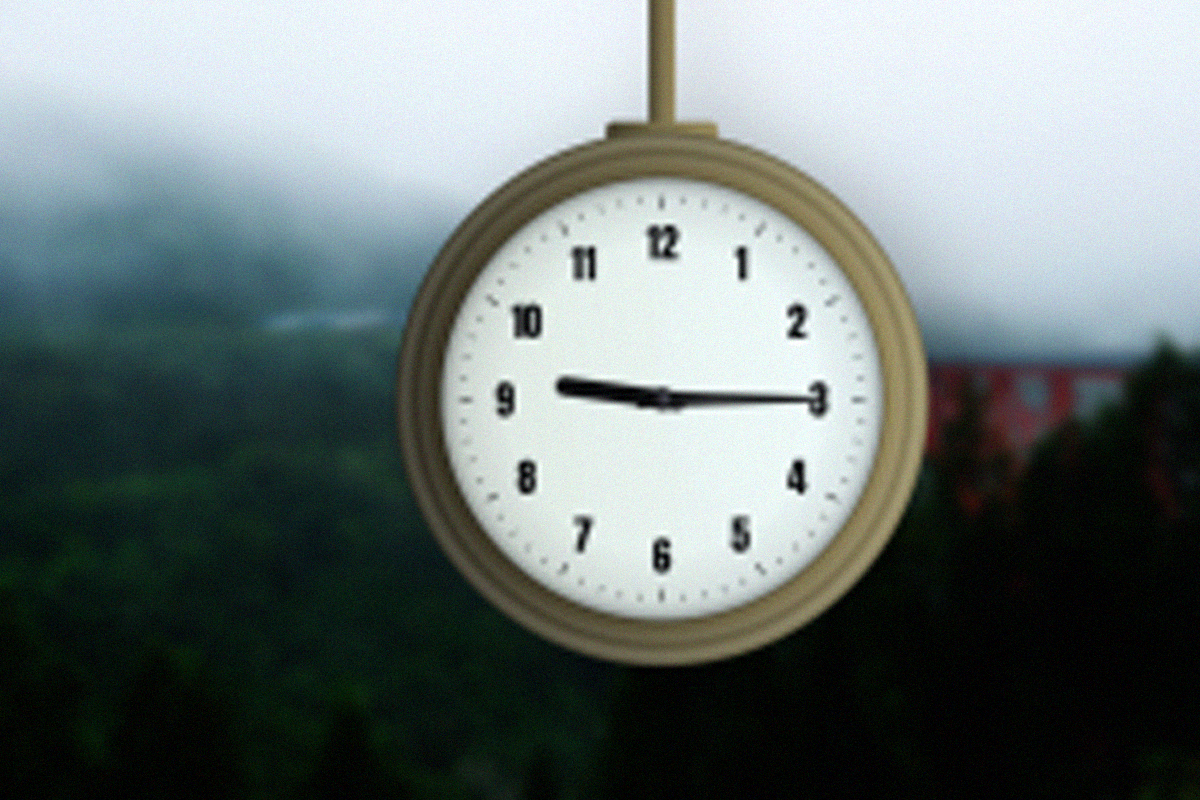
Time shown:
{"hour": 9, "minute": 15}
